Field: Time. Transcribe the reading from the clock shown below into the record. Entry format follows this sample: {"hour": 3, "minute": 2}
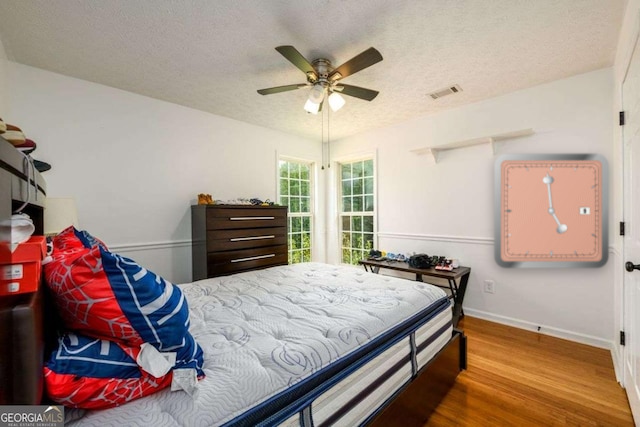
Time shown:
{"hour": 4, "minute": 59}
